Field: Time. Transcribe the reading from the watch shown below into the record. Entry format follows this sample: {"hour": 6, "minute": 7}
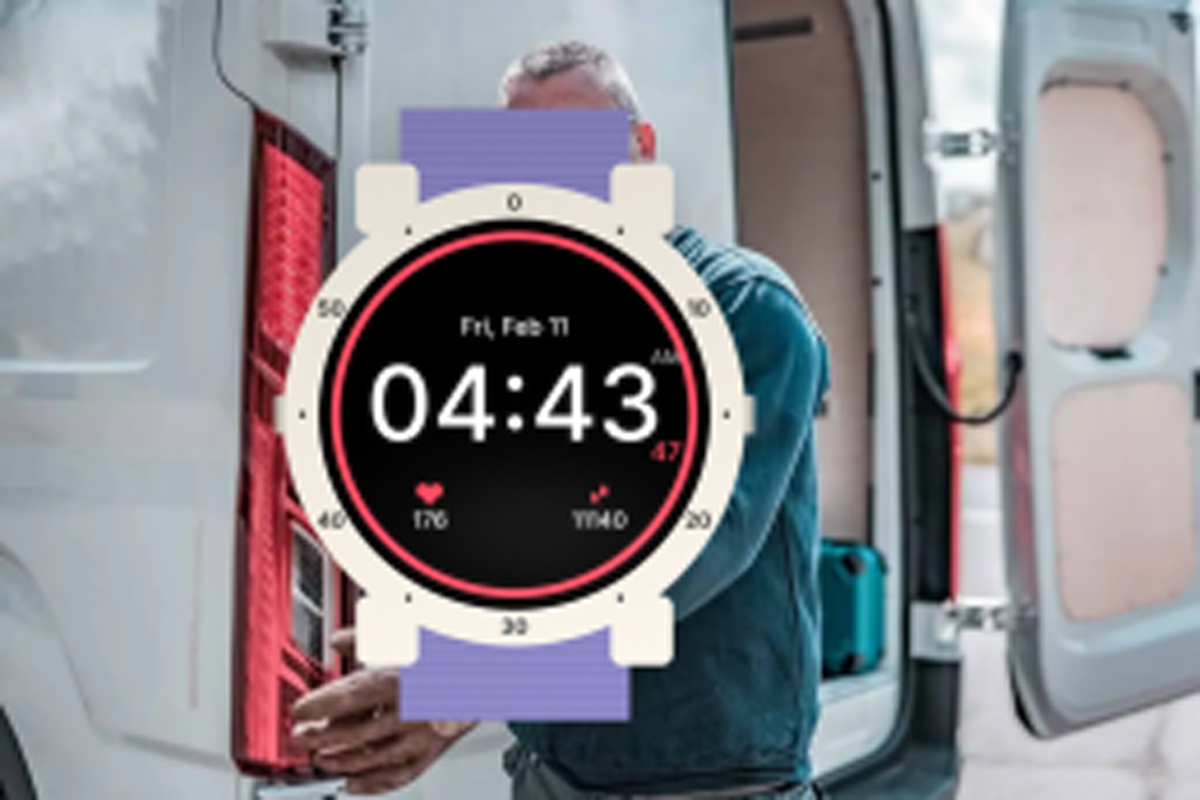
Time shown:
{"hour": 4, "minute": 43}
